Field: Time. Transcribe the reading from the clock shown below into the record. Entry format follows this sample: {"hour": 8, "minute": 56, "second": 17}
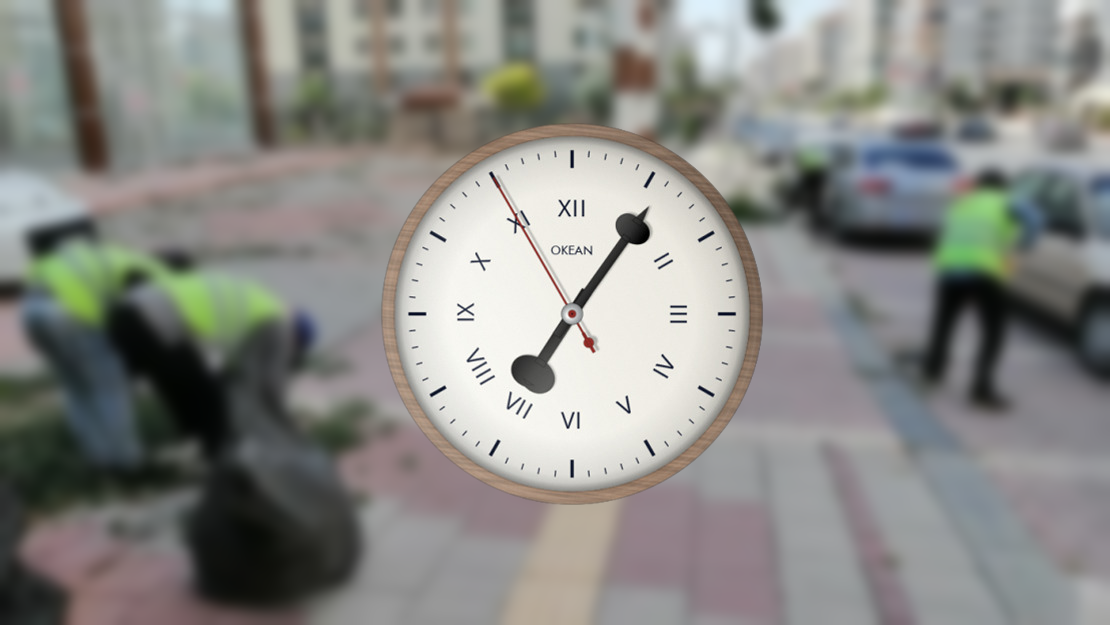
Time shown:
{"hour": 7, "minute": 5, "second": 55}
